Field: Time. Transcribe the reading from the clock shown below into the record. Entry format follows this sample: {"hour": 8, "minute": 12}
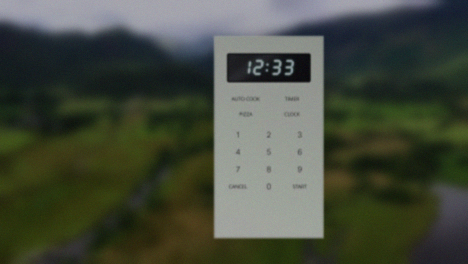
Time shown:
{"hour": 12, "minute": 33}
